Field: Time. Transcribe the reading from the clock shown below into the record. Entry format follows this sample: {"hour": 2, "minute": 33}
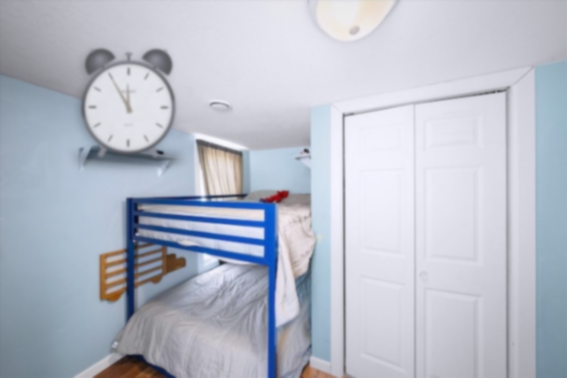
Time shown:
{"hour": 11, "minute": 55}
